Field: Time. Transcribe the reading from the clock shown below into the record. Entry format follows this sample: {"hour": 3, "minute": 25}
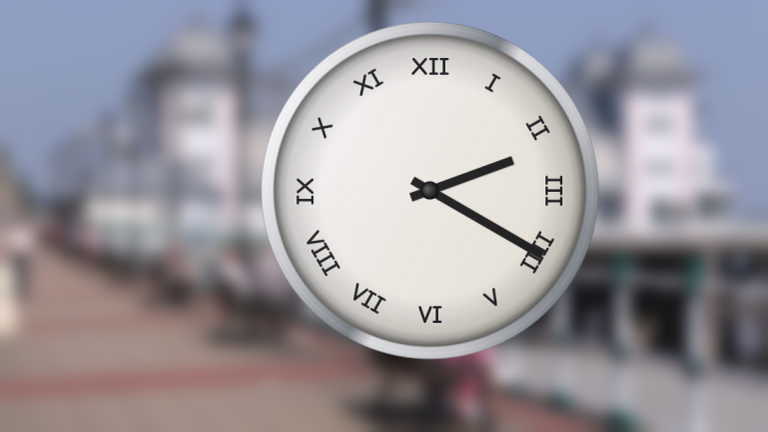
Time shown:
{"hour": 2, "minute": 20}
